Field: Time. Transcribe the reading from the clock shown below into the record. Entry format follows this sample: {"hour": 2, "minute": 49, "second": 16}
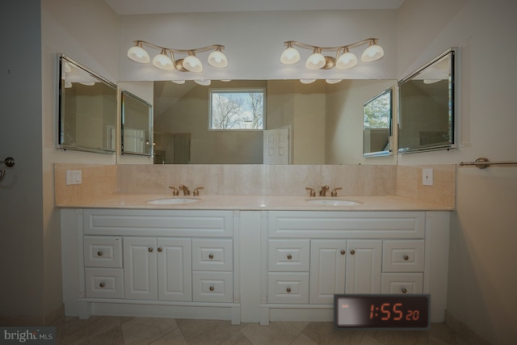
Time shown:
{"hour": 1, "minute": 55, "second": 20}
